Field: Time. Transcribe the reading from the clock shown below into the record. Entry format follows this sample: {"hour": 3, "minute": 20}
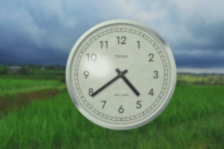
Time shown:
{"hour": 4, "minute": 39}
